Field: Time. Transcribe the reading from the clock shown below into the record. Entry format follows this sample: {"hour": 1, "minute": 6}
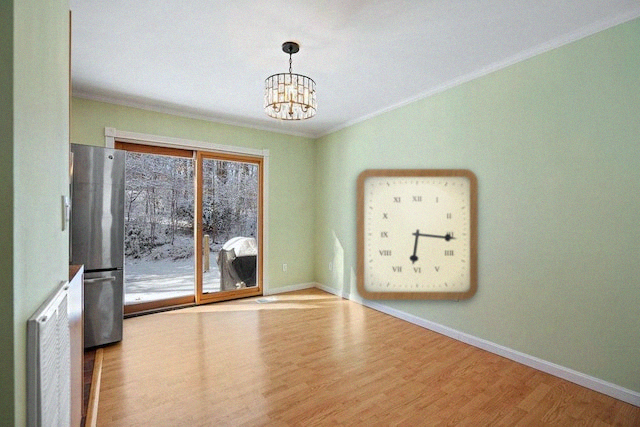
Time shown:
{"hour": 6, "minute": 16}
